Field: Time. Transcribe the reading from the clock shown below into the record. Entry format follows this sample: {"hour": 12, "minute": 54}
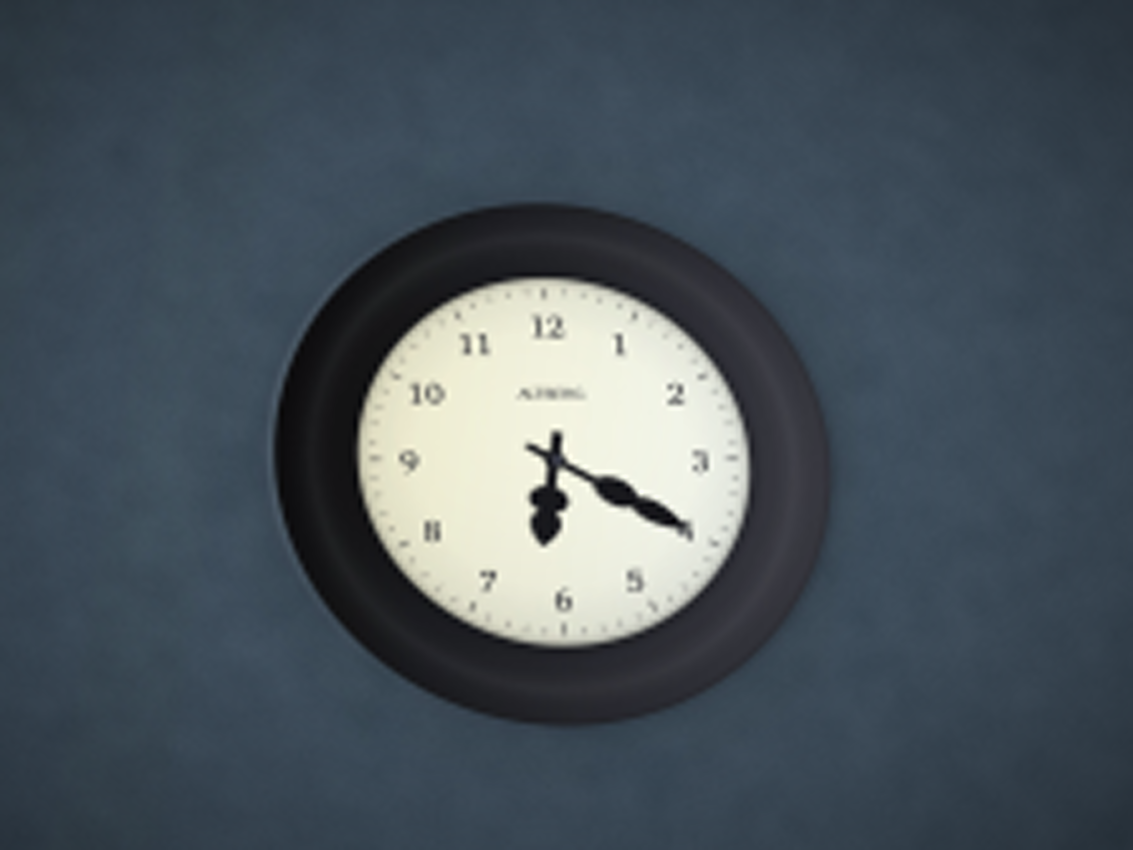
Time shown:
{"hour": 6, "minute": 20}
